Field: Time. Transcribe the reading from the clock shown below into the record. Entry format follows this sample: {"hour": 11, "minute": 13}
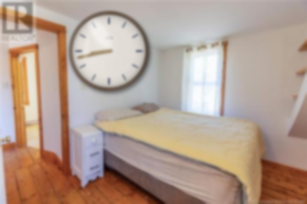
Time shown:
{"hour": 8, "minute": 43}
